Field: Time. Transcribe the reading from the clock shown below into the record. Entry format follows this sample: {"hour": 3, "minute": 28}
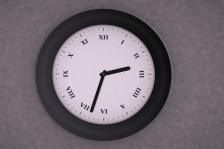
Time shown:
{"hour": 2, "minute": 33}
